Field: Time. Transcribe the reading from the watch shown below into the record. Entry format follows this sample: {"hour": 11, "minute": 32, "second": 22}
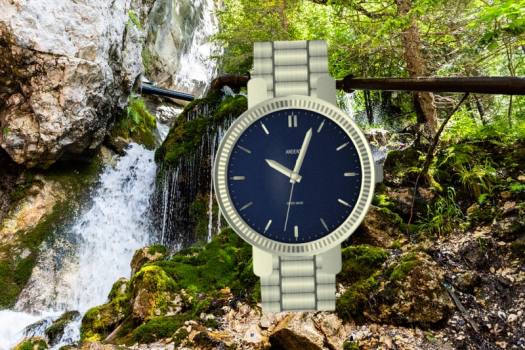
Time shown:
{"hour": 10, "minute": 3, "second": 32}
